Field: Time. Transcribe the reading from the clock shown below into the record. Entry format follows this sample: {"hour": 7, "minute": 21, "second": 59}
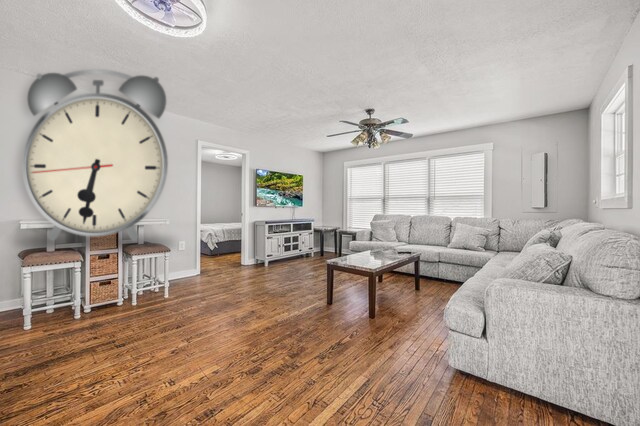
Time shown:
{"hour": 6, "minute": 31, "second": 44}
